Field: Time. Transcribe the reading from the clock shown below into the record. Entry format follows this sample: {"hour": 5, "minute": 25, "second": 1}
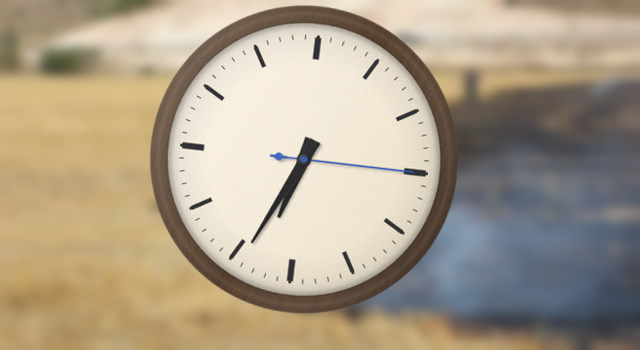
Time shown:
{"hour": 6, "minute": 34, "second": 15}
